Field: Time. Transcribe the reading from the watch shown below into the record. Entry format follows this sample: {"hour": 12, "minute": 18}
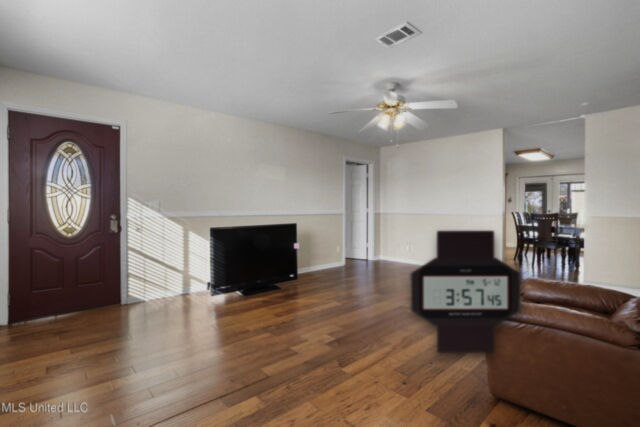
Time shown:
{"hour": 3, "minute": 57}
